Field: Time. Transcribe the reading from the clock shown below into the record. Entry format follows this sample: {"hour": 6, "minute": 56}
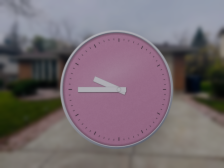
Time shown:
{"hour": 9, "minute": 45}
